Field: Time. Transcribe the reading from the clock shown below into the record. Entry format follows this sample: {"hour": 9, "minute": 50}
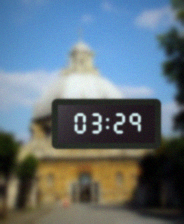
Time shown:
{"hour": 3, "minute": 29}
